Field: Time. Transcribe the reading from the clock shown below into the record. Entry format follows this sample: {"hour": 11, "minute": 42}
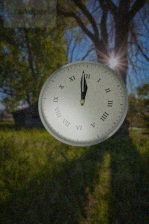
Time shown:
{"hour": 11, "minute": 59}
